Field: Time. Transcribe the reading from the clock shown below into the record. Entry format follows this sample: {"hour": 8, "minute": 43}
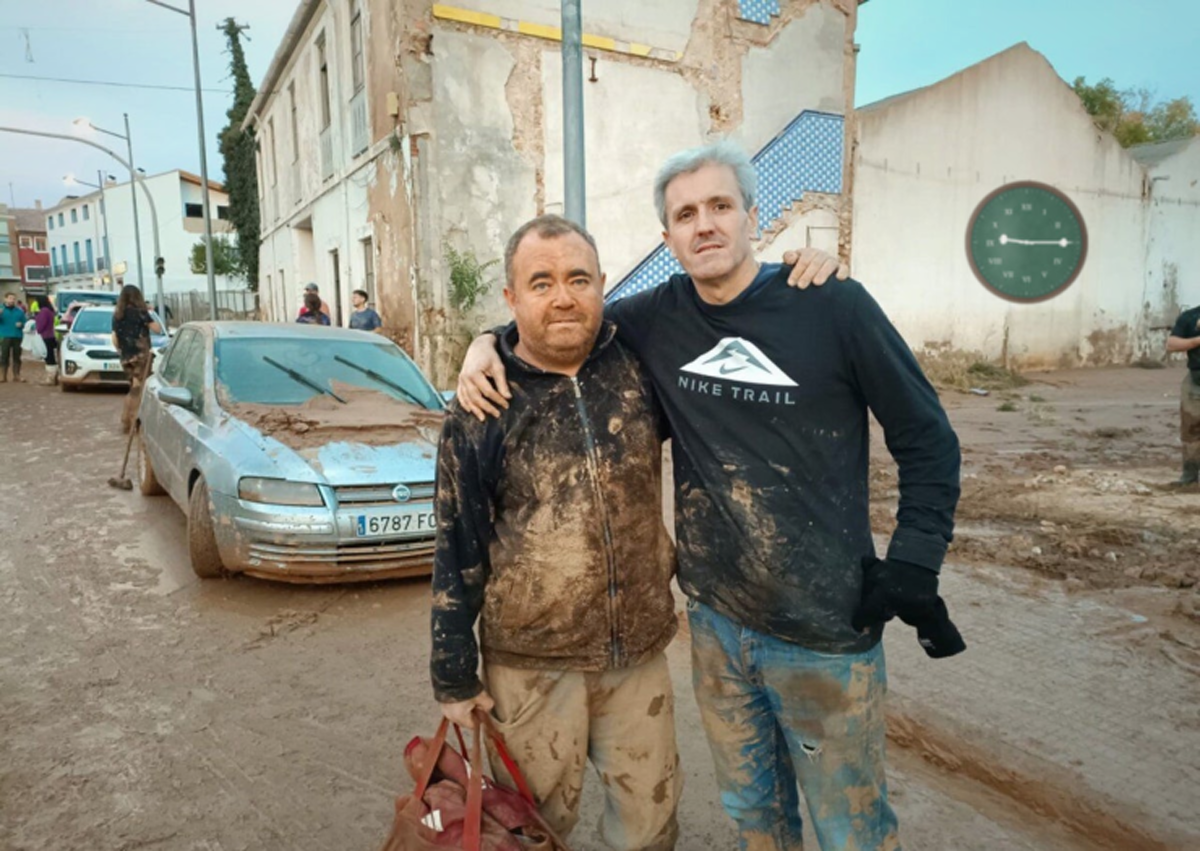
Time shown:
{"hour": 9, "minute": 15}
